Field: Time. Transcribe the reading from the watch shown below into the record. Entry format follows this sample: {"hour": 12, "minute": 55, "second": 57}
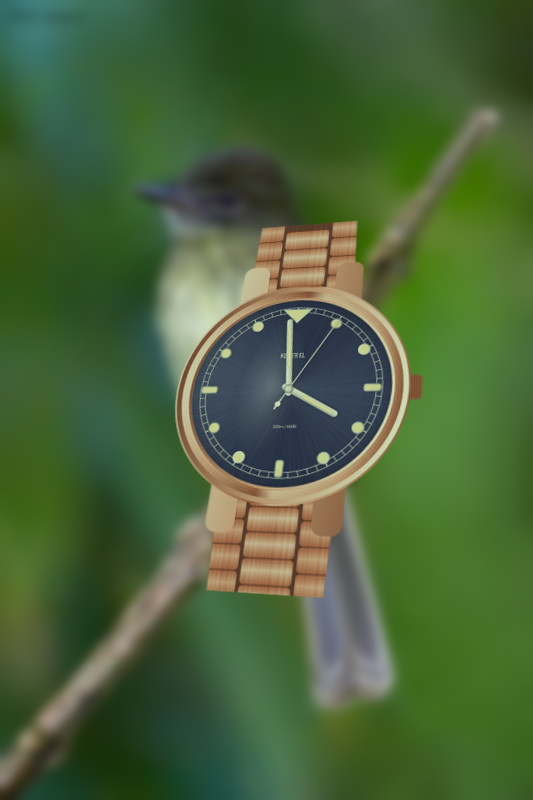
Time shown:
{"hour": 3, "minute": 59, "second": 5}
